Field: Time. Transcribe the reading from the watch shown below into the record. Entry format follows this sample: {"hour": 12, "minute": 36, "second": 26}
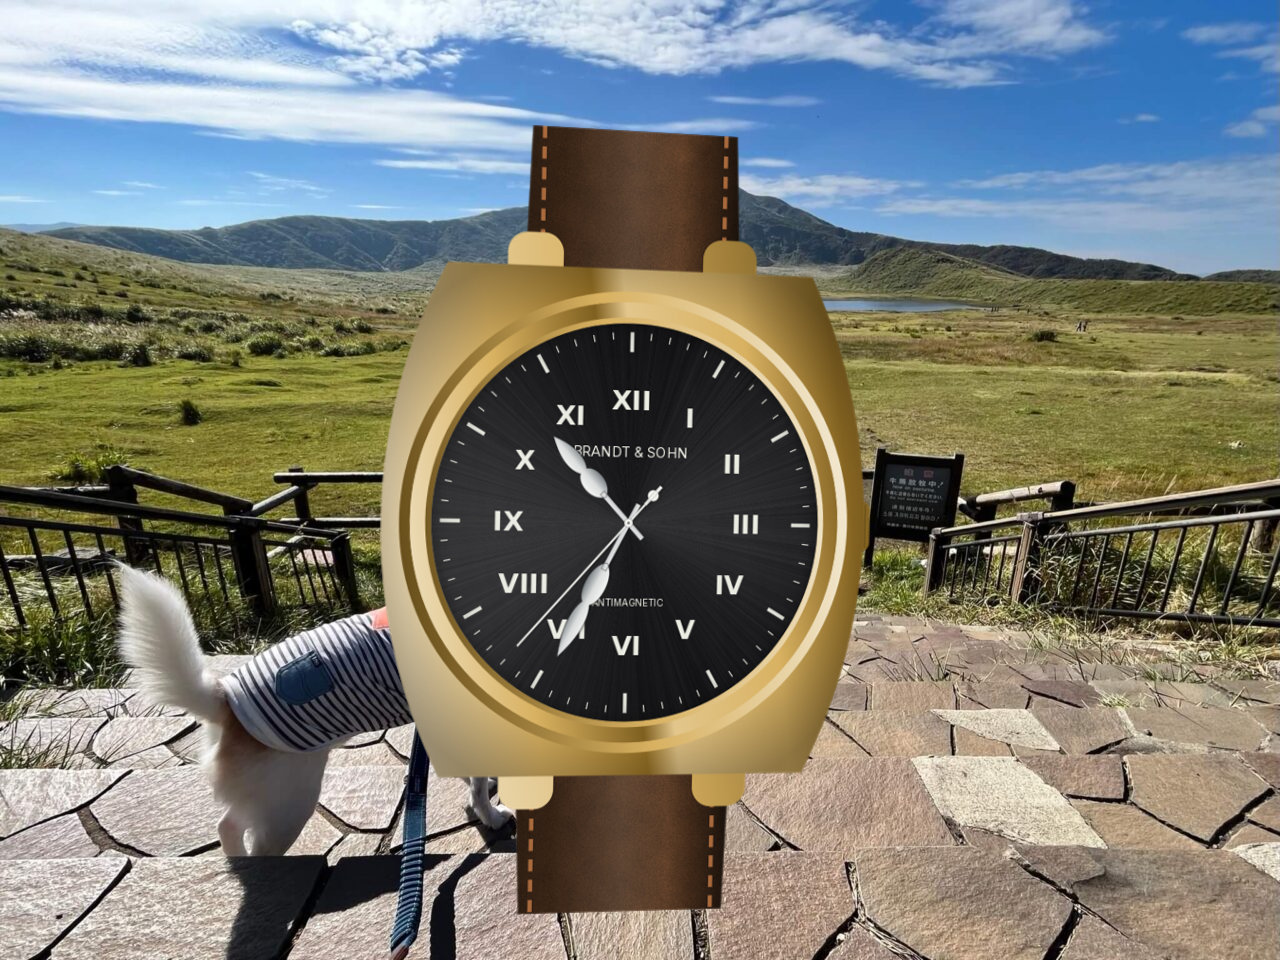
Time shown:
{"hour": 10, "minute": 34, "second": 37}
